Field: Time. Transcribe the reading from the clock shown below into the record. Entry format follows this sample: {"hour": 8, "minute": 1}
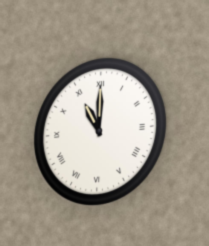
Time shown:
{"hour": 11, "minute": 0}
